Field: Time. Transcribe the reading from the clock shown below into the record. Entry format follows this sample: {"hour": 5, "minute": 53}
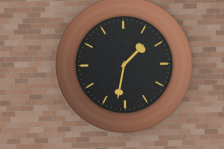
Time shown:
{"hour": 1, "minute": 32}
